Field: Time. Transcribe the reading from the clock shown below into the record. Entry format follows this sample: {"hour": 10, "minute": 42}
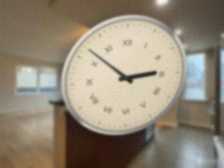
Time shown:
{"hour": 2, "minute": 52}
